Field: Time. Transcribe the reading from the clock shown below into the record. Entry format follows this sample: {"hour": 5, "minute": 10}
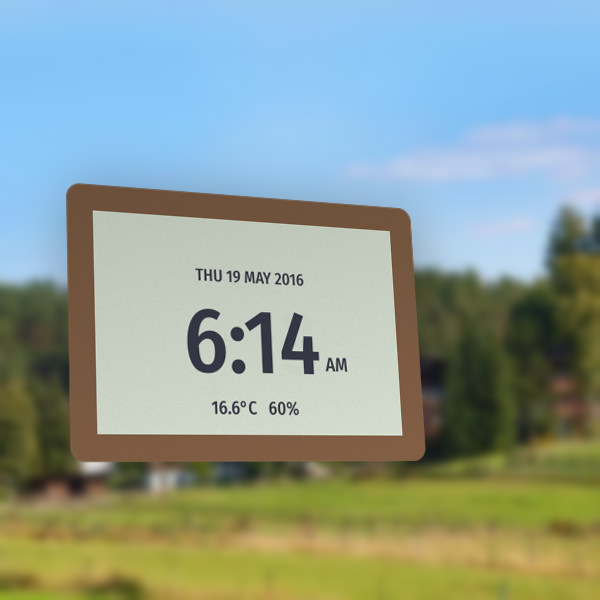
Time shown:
{"hour": 6, "minute": 14}
